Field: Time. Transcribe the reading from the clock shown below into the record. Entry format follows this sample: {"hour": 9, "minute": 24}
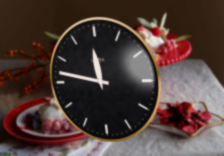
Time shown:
{"hour": 11, "minute": 47}
